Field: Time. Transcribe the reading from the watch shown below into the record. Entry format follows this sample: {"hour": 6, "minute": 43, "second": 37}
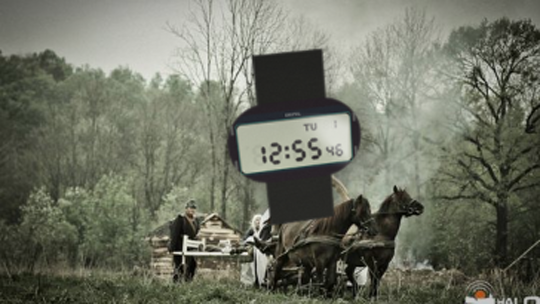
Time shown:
{"hour": 12, "minute": 55, "second": 46}
